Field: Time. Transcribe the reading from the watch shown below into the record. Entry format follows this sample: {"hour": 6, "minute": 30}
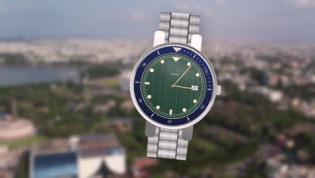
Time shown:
{"hour": 3, "minute": 6}
